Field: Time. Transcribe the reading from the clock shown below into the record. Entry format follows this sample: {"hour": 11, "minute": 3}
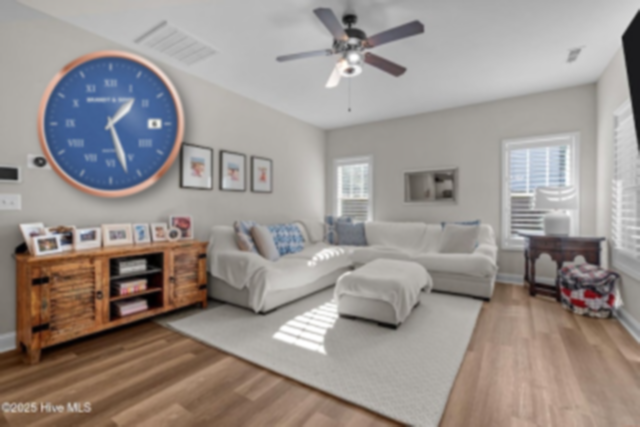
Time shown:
{"hour": 1, "minute": 27}
